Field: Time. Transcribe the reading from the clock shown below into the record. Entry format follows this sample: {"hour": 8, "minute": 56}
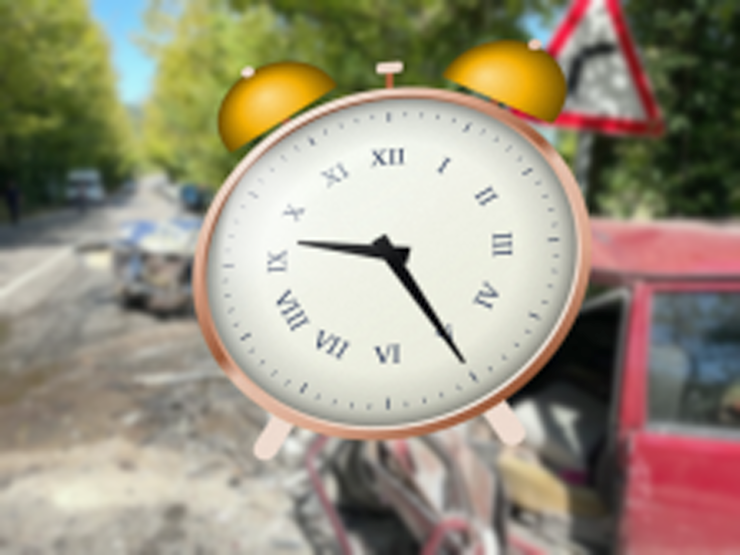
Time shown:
{"hour": 9, "minute": 25}
